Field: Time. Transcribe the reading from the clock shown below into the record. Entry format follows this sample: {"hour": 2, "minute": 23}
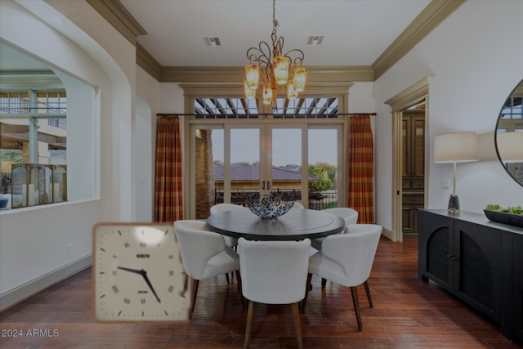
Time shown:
{"hour": 9, "minute": 25}
